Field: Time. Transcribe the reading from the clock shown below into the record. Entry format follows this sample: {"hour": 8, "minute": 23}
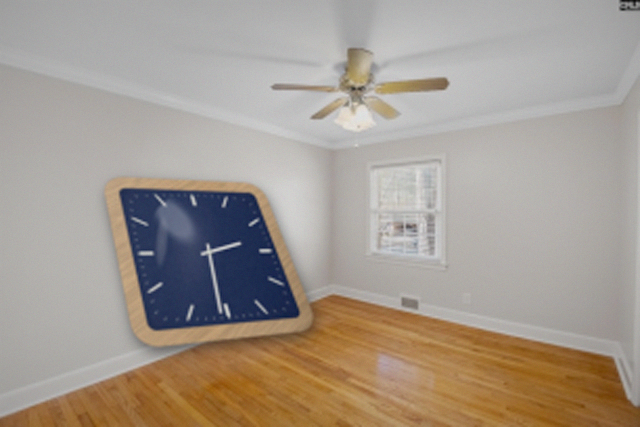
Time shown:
{"hour": 2, "minute": 31}
